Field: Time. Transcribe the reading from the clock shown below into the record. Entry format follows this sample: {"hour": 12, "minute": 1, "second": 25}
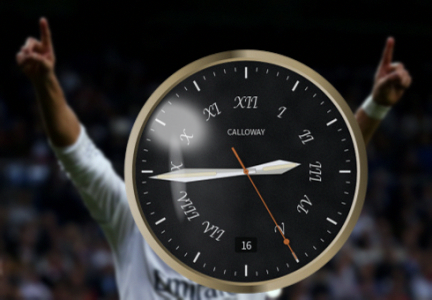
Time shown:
{"hour": 2, "minute": 44, "second": 25}
